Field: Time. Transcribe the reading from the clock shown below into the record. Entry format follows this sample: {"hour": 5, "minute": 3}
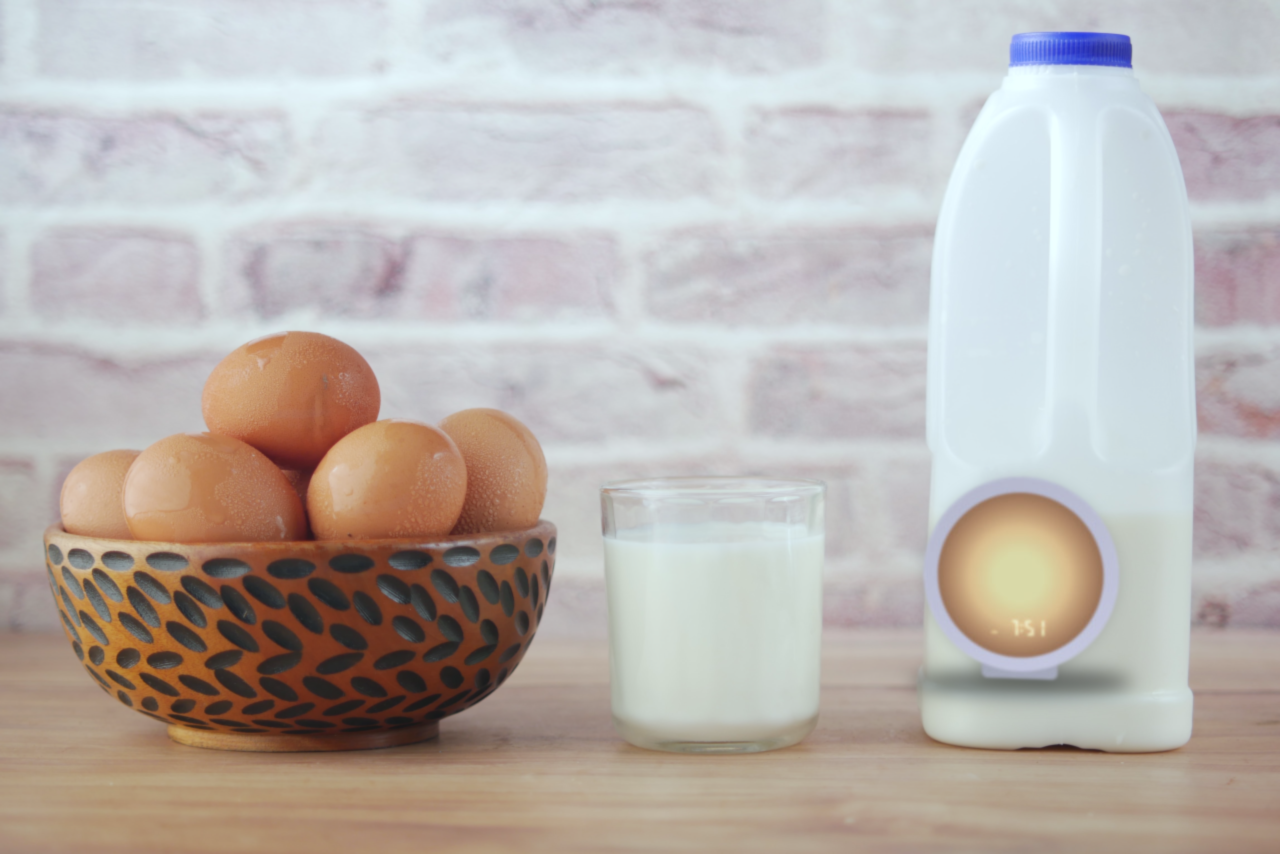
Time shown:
{"hour": 7, "minute": 51}
